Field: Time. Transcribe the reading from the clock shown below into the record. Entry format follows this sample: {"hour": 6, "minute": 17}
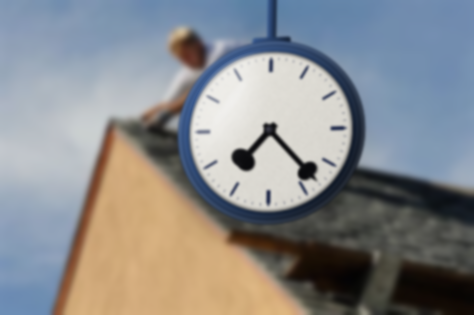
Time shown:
{"hour": 7, "minute": 23}
